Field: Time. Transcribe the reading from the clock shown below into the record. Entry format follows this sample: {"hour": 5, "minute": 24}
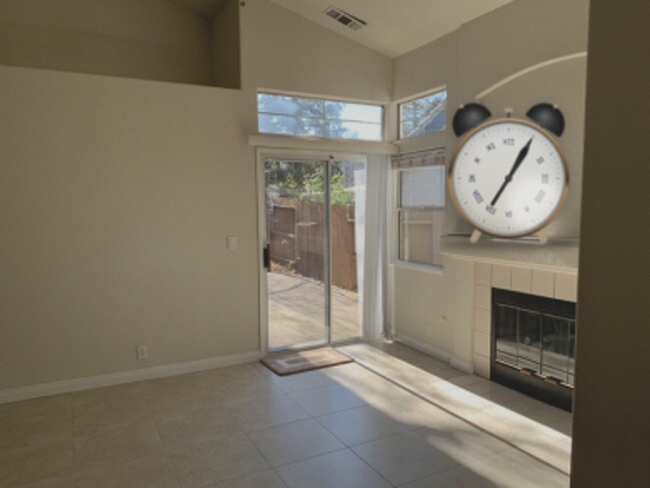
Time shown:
{"hour": 7, "minute": 5}
